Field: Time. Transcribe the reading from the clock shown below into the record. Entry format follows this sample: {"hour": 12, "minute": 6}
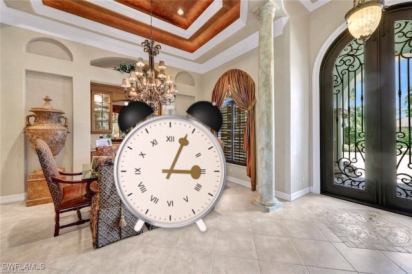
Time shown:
{"hour": 3, "minute": 4}
